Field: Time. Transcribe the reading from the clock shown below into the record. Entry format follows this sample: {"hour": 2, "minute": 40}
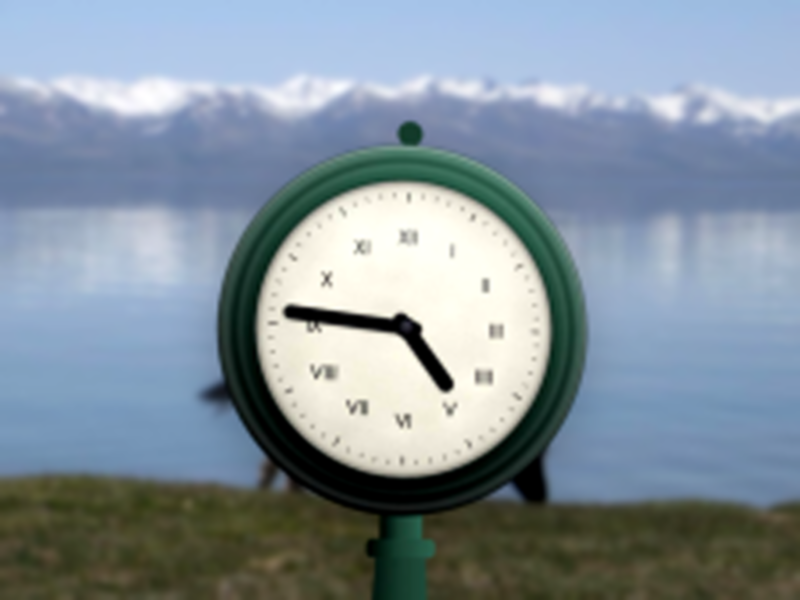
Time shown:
{"hour": 4, "minute": 46}
